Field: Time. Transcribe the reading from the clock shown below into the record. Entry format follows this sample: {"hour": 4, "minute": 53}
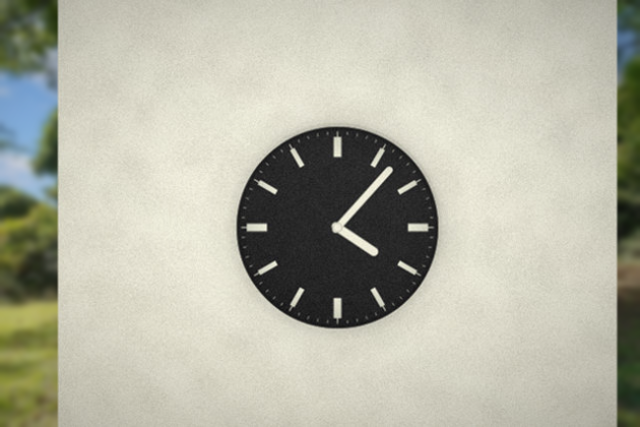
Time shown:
{"hour": 4, "minute": 7}
